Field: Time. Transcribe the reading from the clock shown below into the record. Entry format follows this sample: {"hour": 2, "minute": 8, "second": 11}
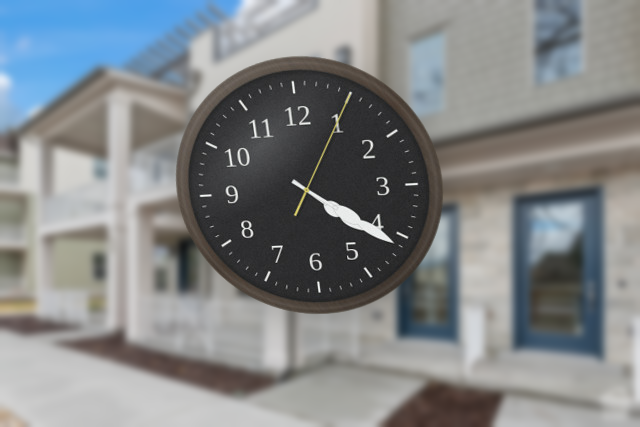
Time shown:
{"hour": 4, "minute": 21, "second": 5}
